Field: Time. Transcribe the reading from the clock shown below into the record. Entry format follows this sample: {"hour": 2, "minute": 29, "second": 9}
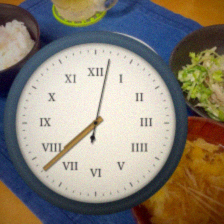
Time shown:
{"hour": 7, "minute": 38, "second": 2}
